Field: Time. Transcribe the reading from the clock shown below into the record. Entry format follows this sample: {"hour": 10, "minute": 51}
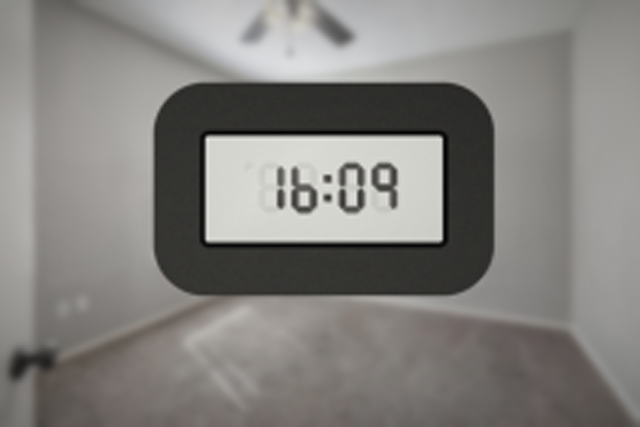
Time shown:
{"hour": 16, "minute": 9}
